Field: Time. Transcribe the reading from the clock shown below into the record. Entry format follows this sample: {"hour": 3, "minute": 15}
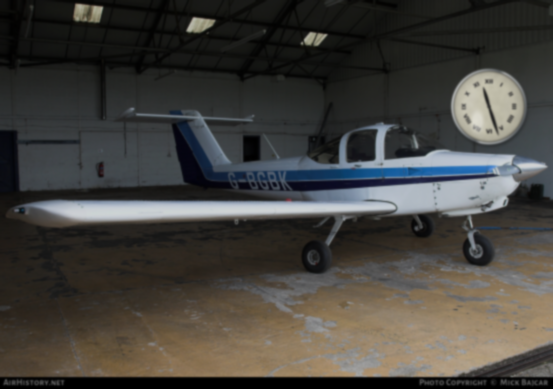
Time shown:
{"hour": 11, "minute": 27}
